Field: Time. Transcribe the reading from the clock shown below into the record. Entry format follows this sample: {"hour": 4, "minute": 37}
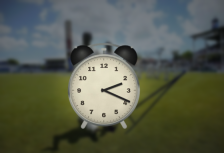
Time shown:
{"hour": 2, "minute": 19}
